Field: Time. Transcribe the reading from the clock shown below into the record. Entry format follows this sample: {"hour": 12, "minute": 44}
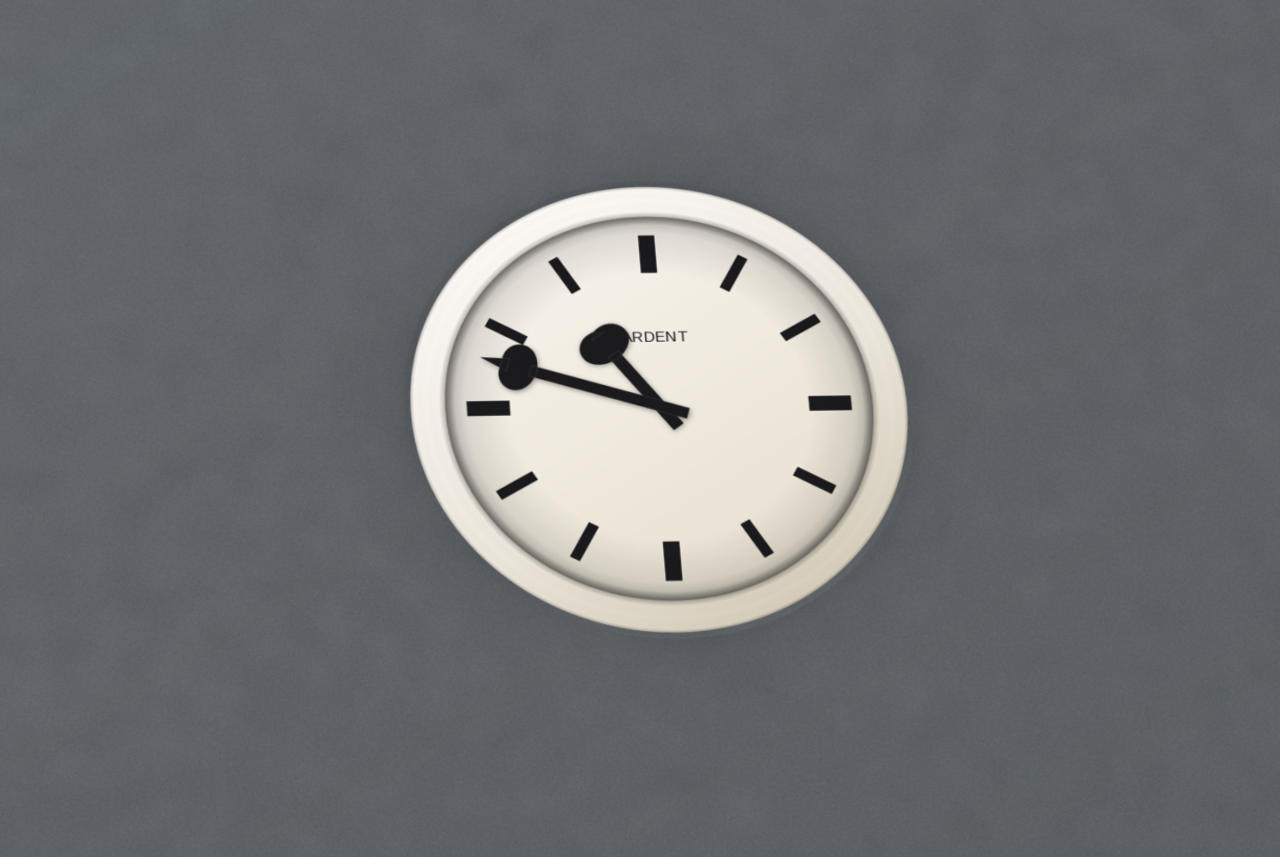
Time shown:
{"hour": 10, "minute": 48}
